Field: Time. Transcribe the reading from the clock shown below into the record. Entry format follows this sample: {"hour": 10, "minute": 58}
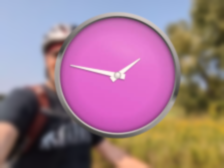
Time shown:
{"hour": 1, "minute": 47}
